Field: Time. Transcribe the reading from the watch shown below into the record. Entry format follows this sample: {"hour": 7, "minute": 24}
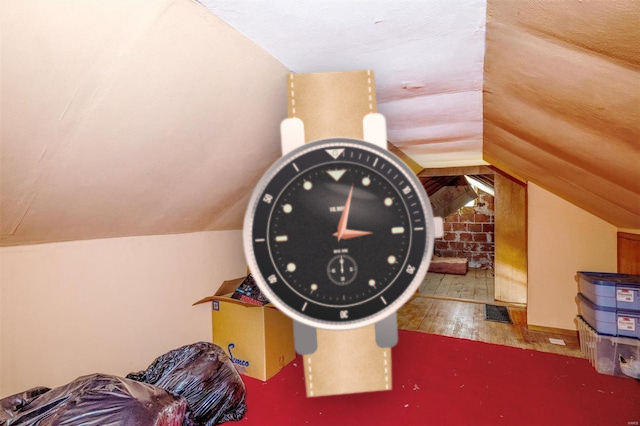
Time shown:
{"hour": 3, "minute": 3}
